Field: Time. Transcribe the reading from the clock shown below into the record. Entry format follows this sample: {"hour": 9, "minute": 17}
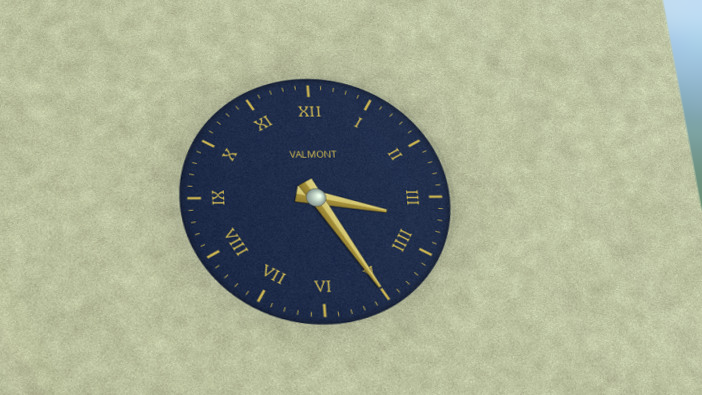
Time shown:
{"hour": 3, "minute": 25}
